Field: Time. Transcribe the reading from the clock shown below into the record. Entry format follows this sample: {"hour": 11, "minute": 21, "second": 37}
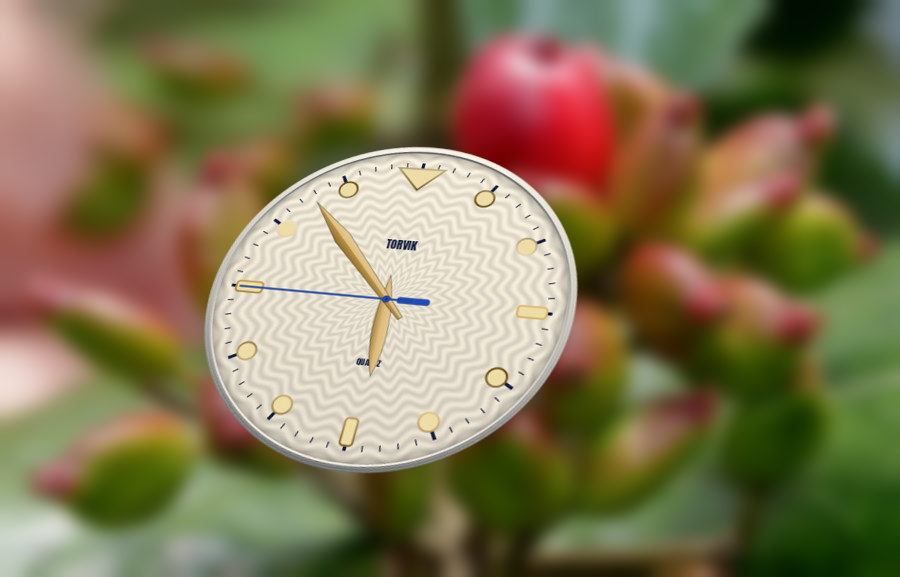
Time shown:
{"hour": 5, "minute": 52, "second": 45}
